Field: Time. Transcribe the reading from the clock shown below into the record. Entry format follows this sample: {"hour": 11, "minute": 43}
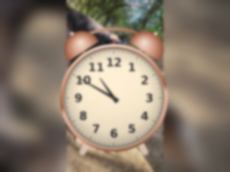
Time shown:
{"hour": 10, "minute": 50}
